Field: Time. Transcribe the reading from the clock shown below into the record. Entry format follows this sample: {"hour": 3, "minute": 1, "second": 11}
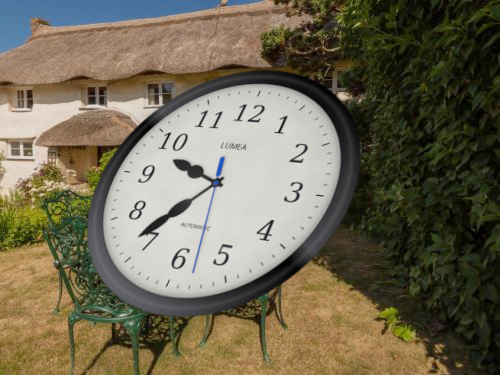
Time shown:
{"hour": 9, "minute": 36, "second": 28}
